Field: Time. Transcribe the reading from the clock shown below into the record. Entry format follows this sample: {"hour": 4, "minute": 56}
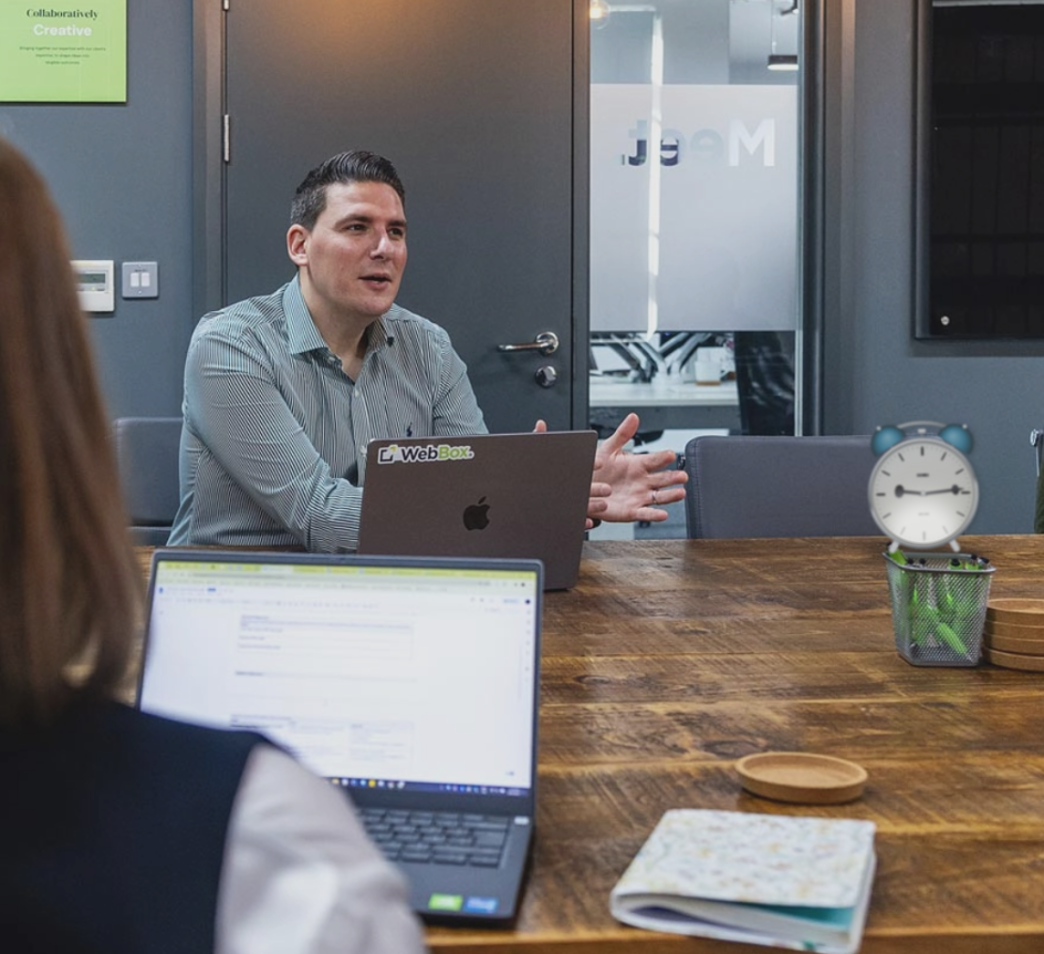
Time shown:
{"hour": 9, "minute": 14}
